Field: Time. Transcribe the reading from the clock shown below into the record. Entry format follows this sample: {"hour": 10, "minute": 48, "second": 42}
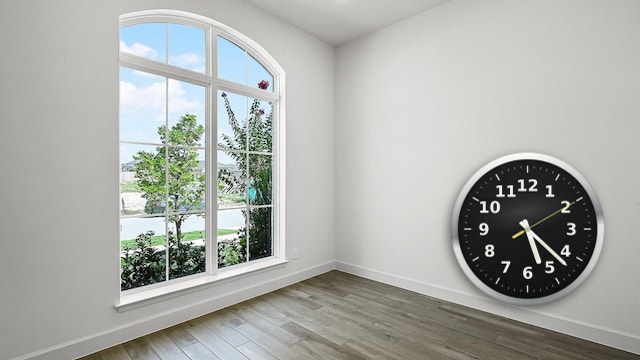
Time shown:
{"hour": 5, "minute": 22, "second": 10}
